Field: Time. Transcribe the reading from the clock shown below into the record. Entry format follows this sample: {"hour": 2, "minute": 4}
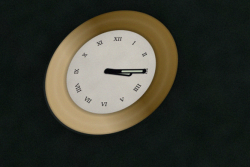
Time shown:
{"hour": 3, "minute": 15}
